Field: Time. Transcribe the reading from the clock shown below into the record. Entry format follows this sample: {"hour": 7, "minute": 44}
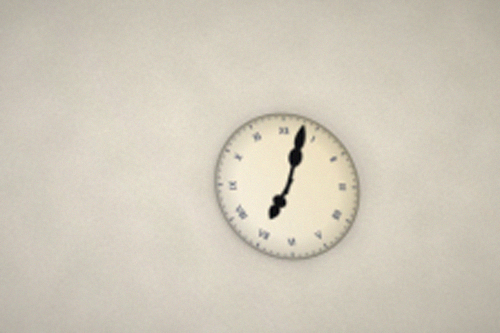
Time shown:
{"hour": 7, "minute": 3}
